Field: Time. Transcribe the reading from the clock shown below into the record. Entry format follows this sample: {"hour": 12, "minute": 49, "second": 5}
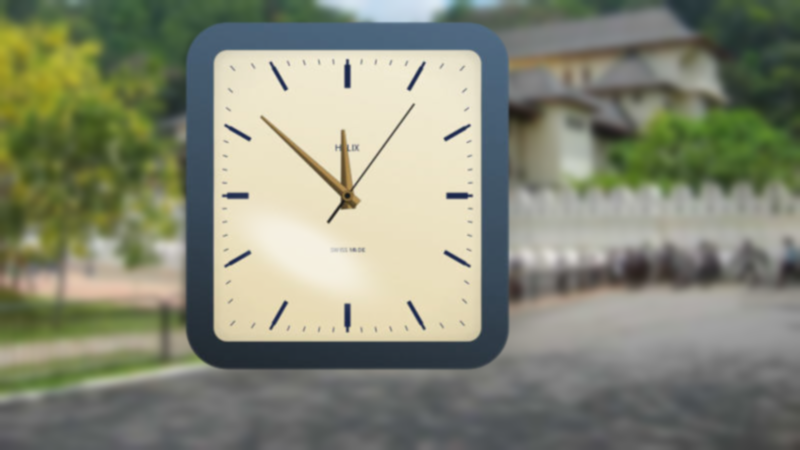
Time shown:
{"hour": 11, "minute": 52, "second": 6}
